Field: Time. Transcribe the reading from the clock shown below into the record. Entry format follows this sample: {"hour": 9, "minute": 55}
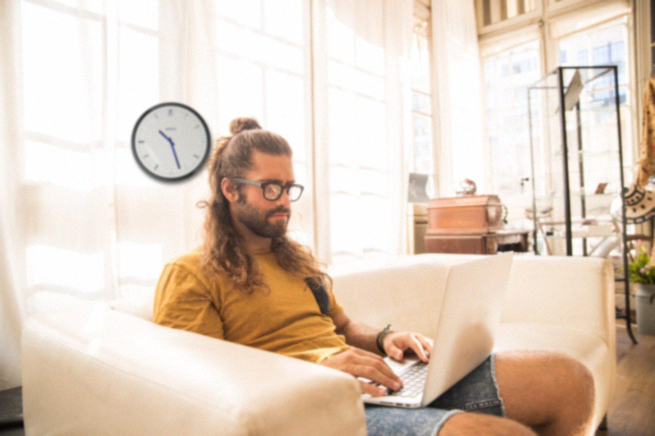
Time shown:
{"hour": 10, "minute": 27}
